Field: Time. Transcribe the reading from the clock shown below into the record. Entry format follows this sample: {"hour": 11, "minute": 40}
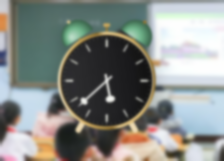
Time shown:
{"hour": 5, "minute": 38}
